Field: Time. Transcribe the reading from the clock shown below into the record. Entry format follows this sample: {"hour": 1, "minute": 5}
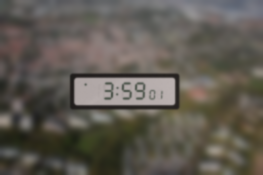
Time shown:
{"hour": 3, "minute": 59}
